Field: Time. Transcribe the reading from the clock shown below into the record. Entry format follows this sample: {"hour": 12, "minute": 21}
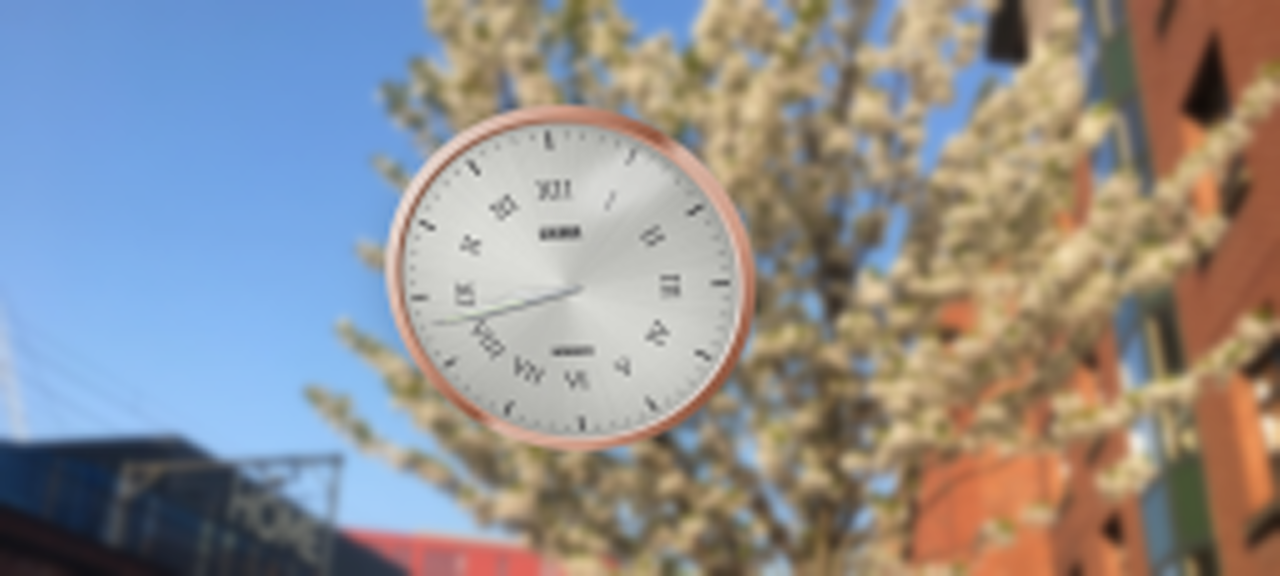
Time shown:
{"hour": 8, "minute": 43}
